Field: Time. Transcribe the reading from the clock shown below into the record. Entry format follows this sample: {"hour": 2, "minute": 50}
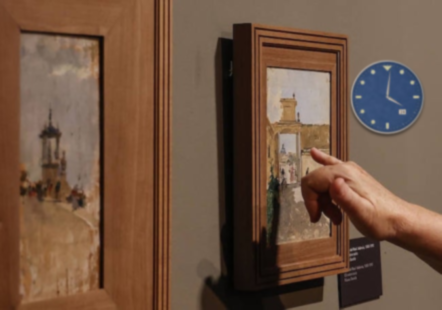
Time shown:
{"hour": 4, "minute": 1}
